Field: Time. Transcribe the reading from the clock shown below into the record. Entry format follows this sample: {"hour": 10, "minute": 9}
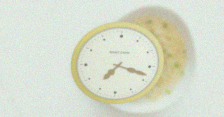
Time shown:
{"hour": 7, "minute": 18}
